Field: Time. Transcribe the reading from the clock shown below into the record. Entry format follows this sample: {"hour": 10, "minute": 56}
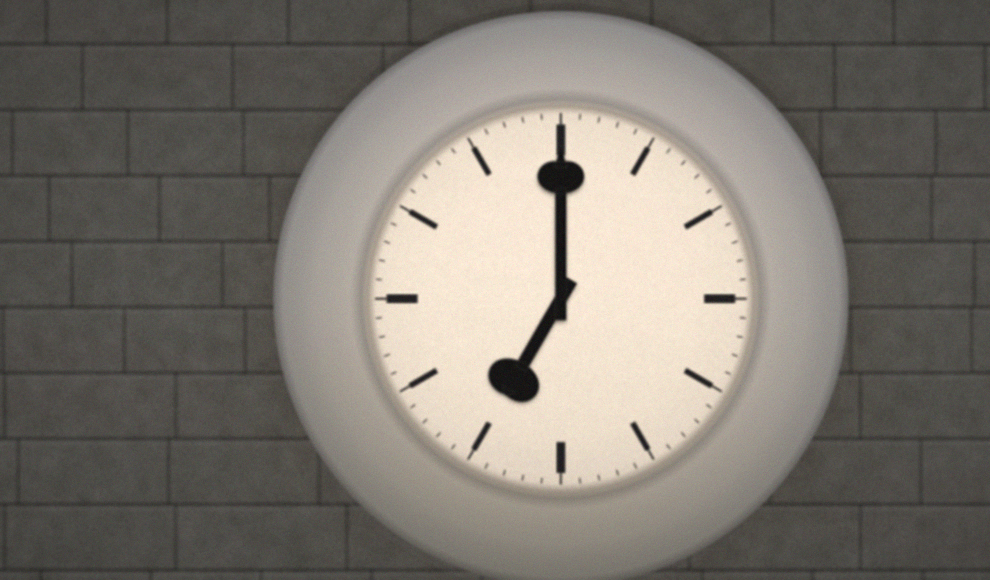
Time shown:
{"hour": 7, "minute": 0}
